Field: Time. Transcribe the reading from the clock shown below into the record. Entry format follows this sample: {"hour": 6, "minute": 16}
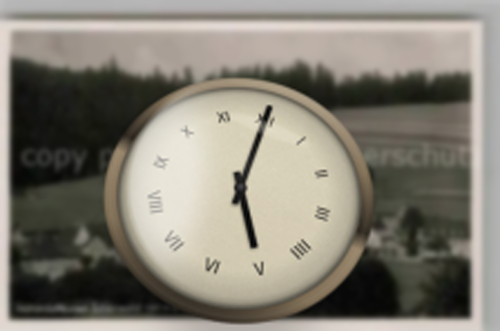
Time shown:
{"hour": 5, "minute": 0}
